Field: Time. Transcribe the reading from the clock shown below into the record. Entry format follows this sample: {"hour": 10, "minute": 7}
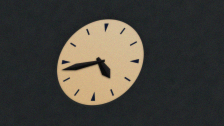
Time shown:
{"hour": 4, "minute": 43}
